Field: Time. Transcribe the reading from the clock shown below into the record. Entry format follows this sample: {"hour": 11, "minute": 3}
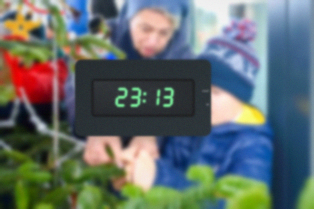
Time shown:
{"hour": 23, "minute": 13}
